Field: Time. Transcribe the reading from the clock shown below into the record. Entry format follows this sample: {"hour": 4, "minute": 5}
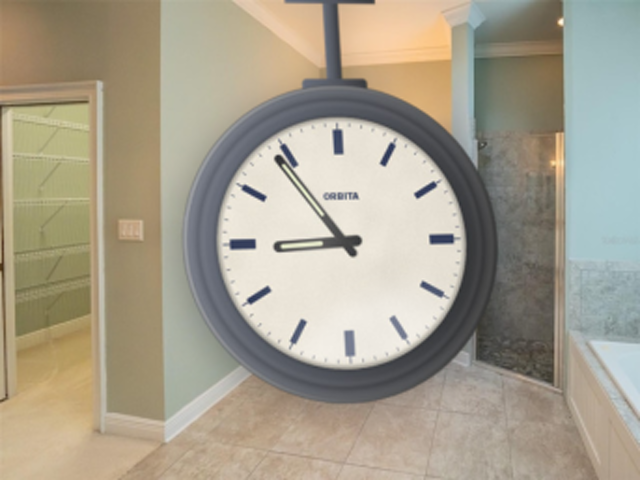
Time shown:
{"hour": 8, "minute": 54}
